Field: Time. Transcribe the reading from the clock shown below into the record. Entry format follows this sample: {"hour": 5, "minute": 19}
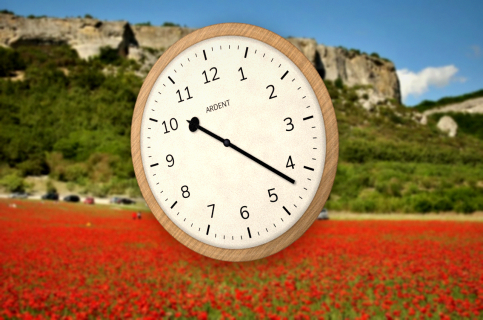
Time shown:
{"hour": 10, "minute": 22}
